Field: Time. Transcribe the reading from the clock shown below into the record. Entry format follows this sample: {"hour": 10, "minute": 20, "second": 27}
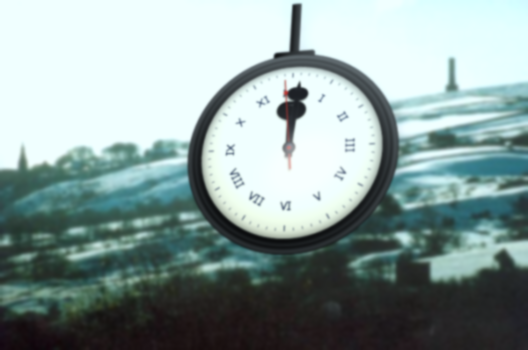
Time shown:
{"hour": 12, "minute": 0, "second": 59}
